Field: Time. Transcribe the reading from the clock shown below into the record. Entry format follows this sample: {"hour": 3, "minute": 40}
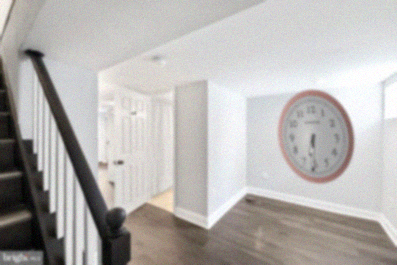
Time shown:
{"hour": 6, "minute": 31}
